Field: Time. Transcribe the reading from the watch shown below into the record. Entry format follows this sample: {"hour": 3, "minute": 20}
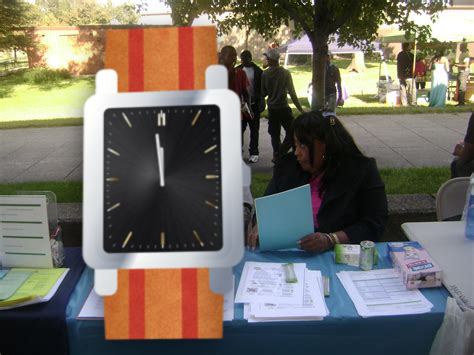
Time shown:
{"hour": 11, "minute": 59}
